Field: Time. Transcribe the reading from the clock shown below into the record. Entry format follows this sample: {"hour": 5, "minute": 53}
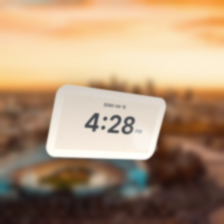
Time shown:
{"hour": 4, "minute": 28}
